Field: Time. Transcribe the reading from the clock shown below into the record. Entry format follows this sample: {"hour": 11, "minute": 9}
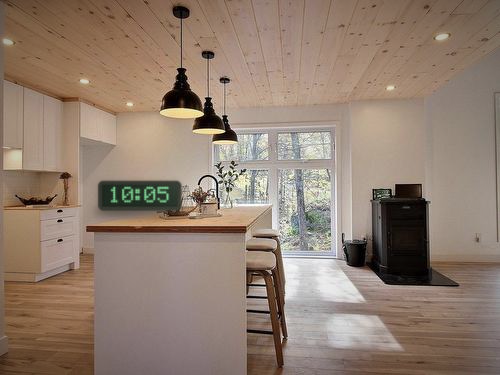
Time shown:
{"hour": 10, "minute": 5}
